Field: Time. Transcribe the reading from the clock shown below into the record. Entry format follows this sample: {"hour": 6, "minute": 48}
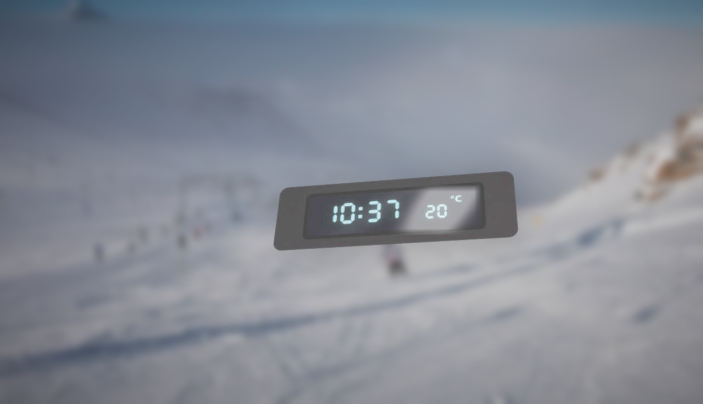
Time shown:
{"hour": 10, "minute": 37}
